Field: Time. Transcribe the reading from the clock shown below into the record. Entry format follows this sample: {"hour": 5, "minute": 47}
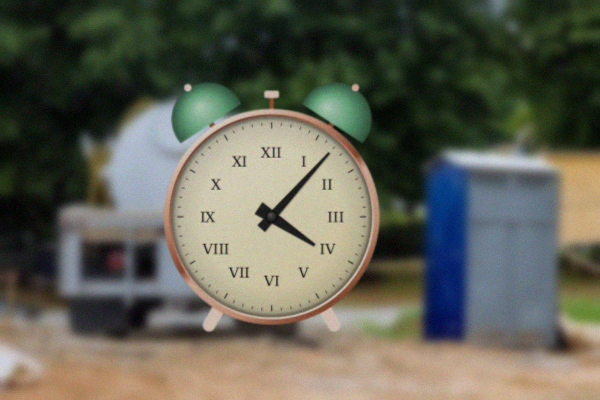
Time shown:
{"hour": 4, "minute": 7}
